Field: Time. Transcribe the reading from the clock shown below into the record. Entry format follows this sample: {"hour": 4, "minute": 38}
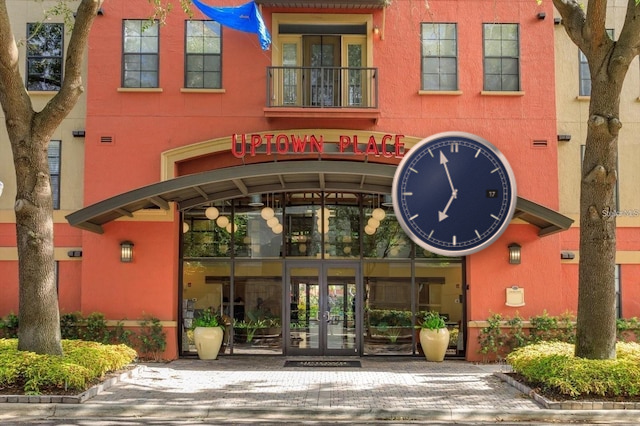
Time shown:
{"hour": 6, "minute": 57}
